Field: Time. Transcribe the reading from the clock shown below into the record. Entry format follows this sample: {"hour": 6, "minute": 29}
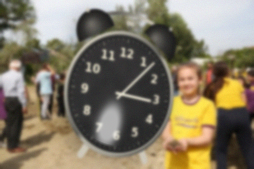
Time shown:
{"hour": 3, "minute": 7}
